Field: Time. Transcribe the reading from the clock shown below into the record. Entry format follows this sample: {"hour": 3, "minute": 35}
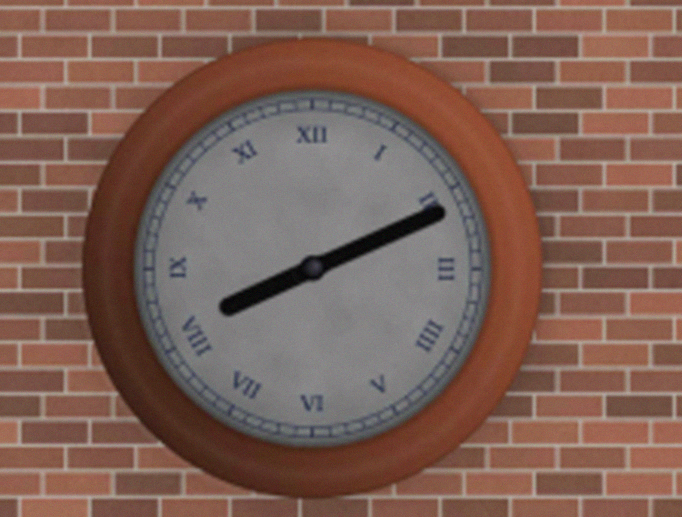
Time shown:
{"hour": 8, "minute": 11}
